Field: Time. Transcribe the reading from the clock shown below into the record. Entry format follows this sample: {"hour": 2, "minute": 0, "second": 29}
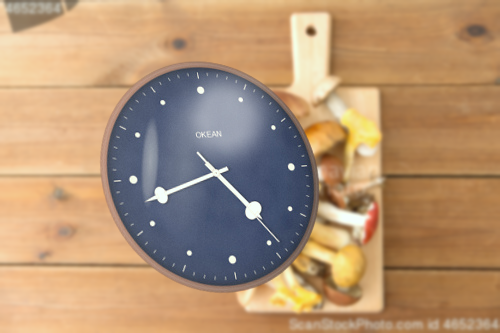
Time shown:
{"hour": 4, "minute": 42, "second": 24}
